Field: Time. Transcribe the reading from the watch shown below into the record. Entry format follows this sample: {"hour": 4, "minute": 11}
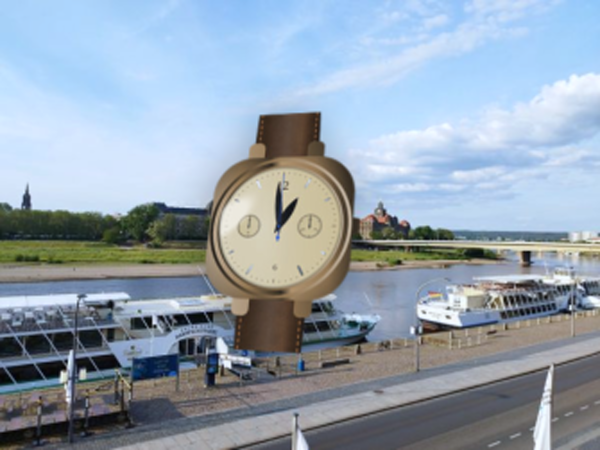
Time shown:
{"hour": 12, "minute": 59}
